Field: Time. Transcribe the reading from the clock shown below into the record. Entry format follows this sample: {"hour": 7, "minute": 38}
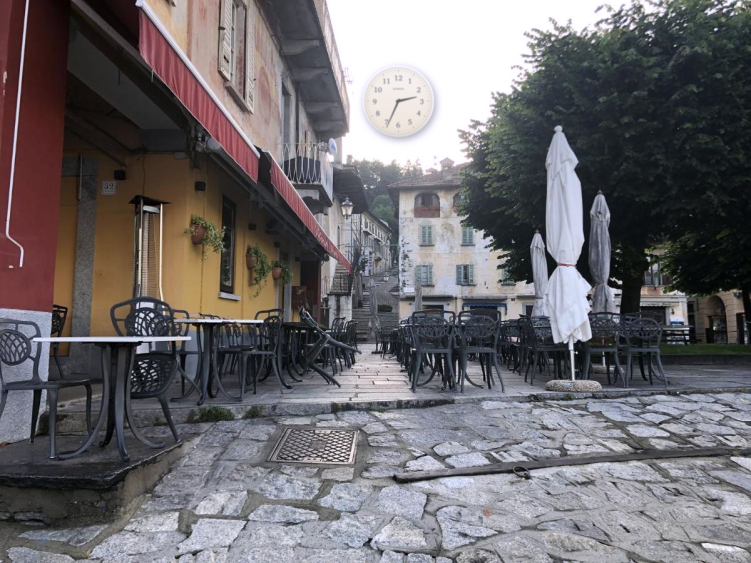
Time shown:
{"hour": 2, "minute": 34}
